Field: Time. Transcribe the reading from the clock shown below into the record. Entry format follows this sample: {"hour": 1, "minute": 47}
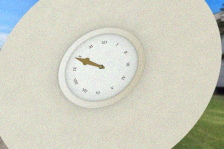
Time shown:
{"hour": 9, "minute": 49}
